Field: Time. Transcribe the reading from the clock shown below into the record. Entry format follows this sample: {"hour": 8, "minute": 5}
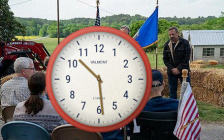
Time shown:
{"hour": 10, "minute": 29}
